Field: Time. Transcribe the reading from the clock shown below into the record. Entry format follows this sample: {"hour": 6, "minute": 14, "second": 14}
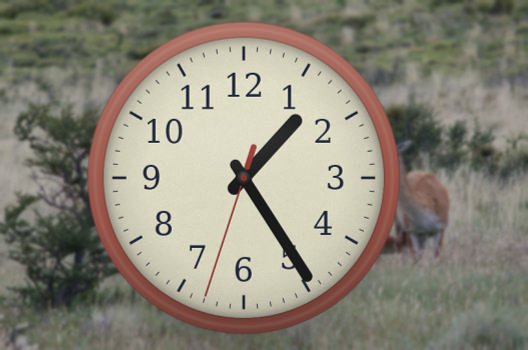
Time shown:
{"hour": 1, "minute": 24, "second": 33}
